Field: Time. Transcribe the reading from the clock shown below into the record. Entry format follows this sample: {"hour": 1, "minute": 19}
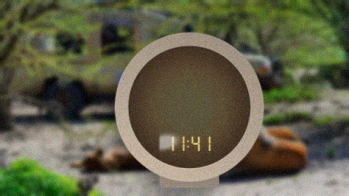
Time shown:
{"hour": 11, "minute": 41}
